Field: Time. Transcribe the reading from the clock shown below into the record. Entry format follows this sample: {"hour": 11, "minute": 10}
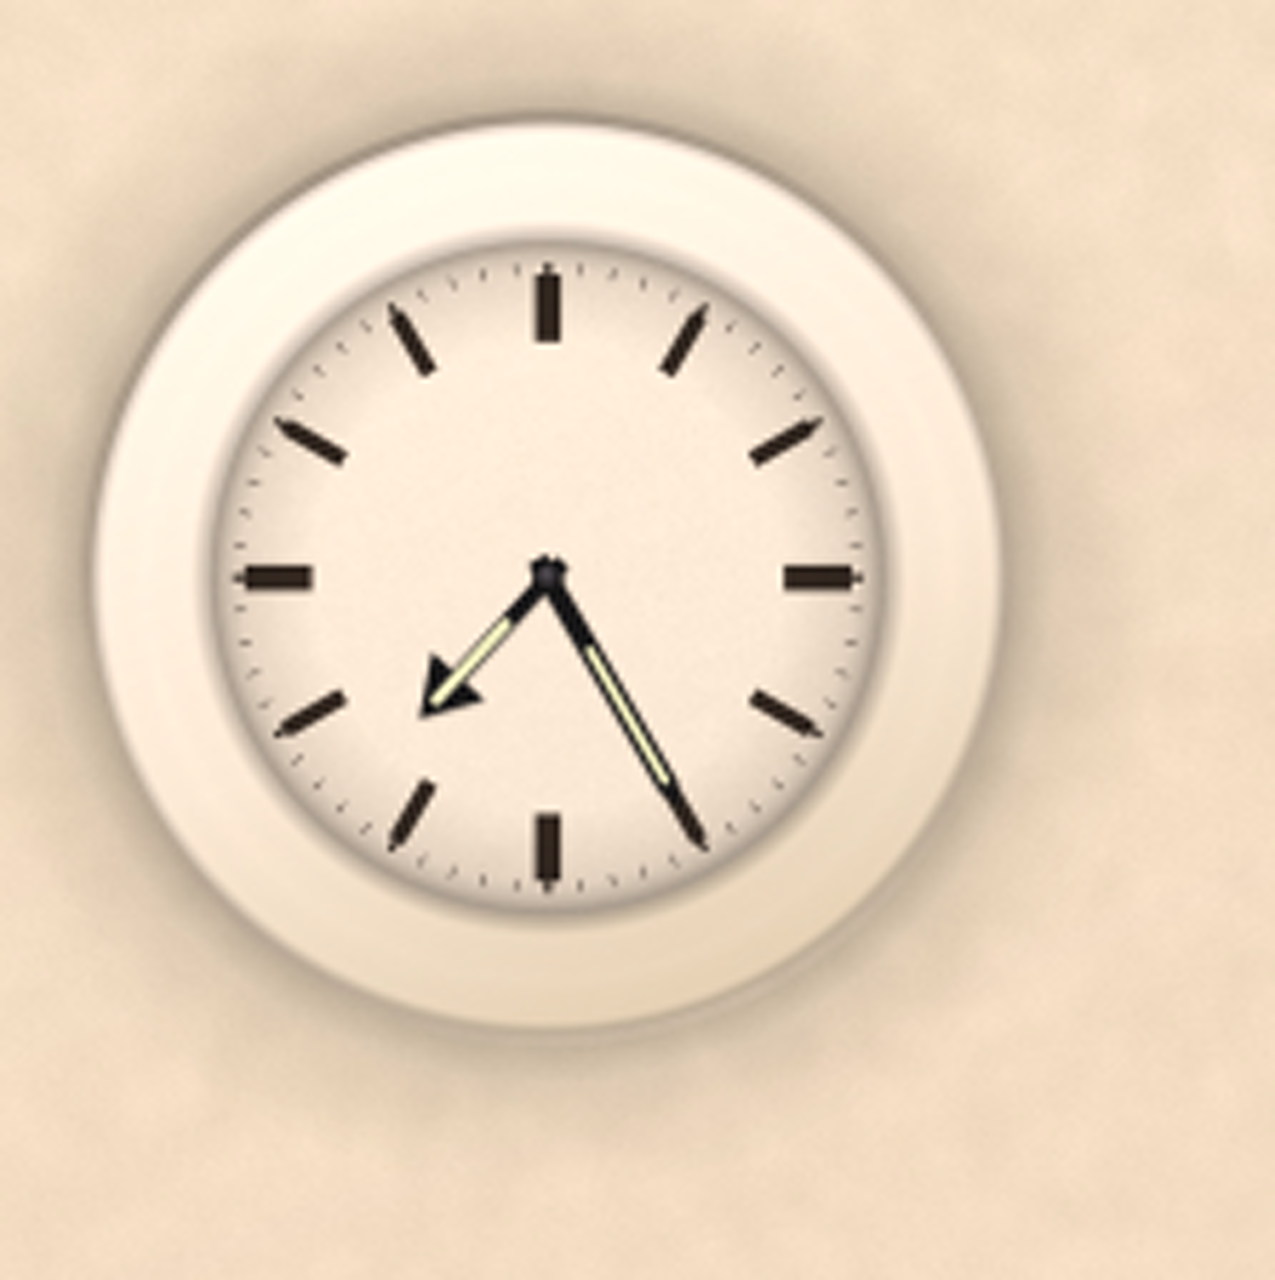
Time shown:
{"hour": 7, "minute": 25}
